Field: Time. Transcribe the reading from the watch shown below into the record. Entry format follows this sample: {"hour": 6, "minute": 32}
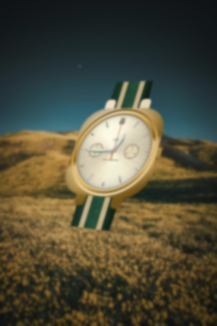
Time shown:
{"hour": 12, "minute": 45}
